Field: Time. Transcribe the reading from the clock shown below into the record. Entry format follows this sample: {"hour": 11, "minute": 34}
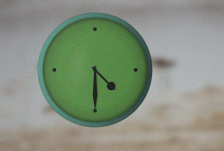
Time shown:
{"hour": 4, "minute": 30}
